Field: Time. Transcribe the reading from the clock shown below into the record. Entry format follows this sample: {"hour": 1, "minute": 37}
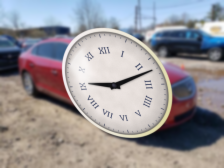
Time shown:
{"hour": 9, "minute": 12}
